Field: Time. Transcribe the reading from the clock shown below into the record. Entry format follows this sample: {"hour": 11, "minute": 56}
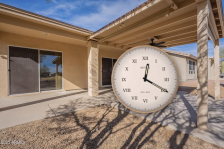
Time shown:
{"hour": 12, "minute": 20}
